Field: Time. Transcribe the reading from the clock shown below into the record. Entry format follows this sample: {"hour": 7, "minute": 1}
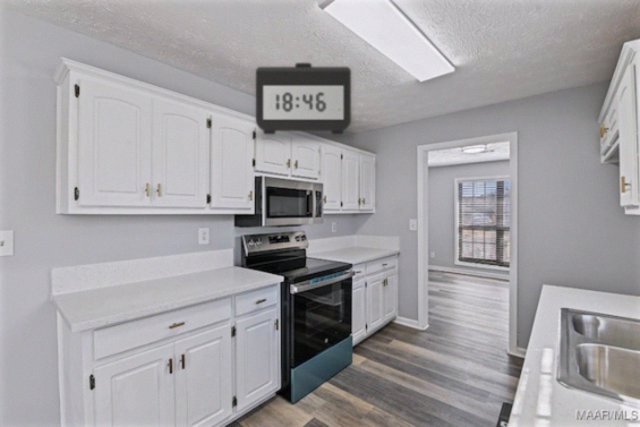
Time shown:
{"hour": 18, "minute": 46}
